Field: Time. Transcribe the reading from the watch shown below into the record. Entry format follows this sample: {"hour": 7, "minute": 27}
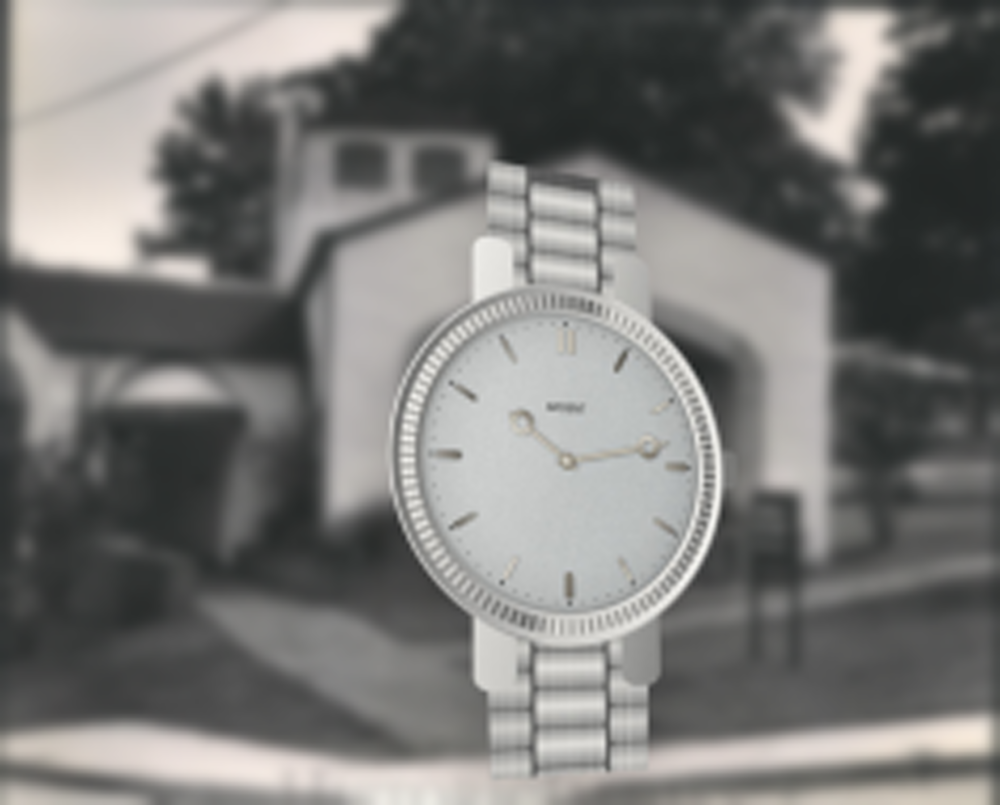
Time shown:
{"hour": 10, "minute": 13}
